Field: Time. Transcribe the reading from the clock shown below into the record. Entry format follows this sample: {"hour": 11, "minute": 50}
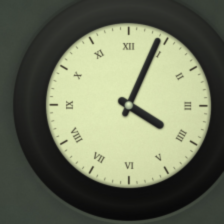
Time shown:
{"hour": 4, "minute": 4}
